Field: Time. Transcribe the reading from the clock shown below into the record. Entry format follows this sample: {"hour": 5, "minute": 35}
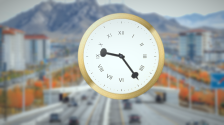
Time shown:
{"hour": 9, "minute": 24}
